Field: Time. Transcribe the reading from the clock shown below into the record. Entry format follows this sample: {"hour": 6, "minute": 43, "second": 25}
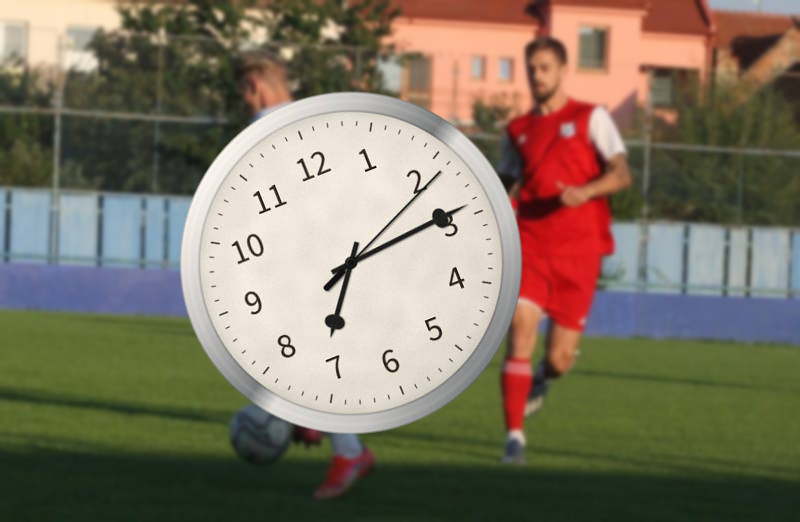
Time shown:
{"hour": 7, "minute": 14, "second": 11}
